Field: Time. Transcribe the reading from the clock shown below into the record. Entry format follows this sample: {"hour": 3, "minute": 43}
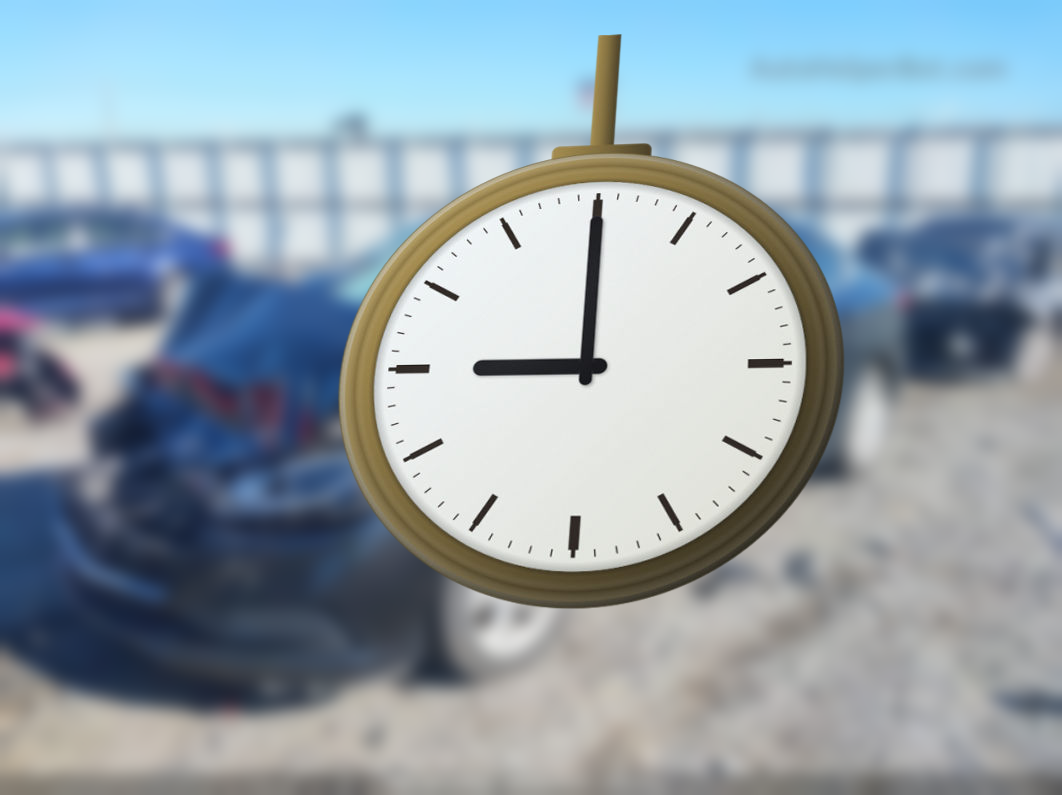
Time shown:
{"hour": 9, "minute": 0}
